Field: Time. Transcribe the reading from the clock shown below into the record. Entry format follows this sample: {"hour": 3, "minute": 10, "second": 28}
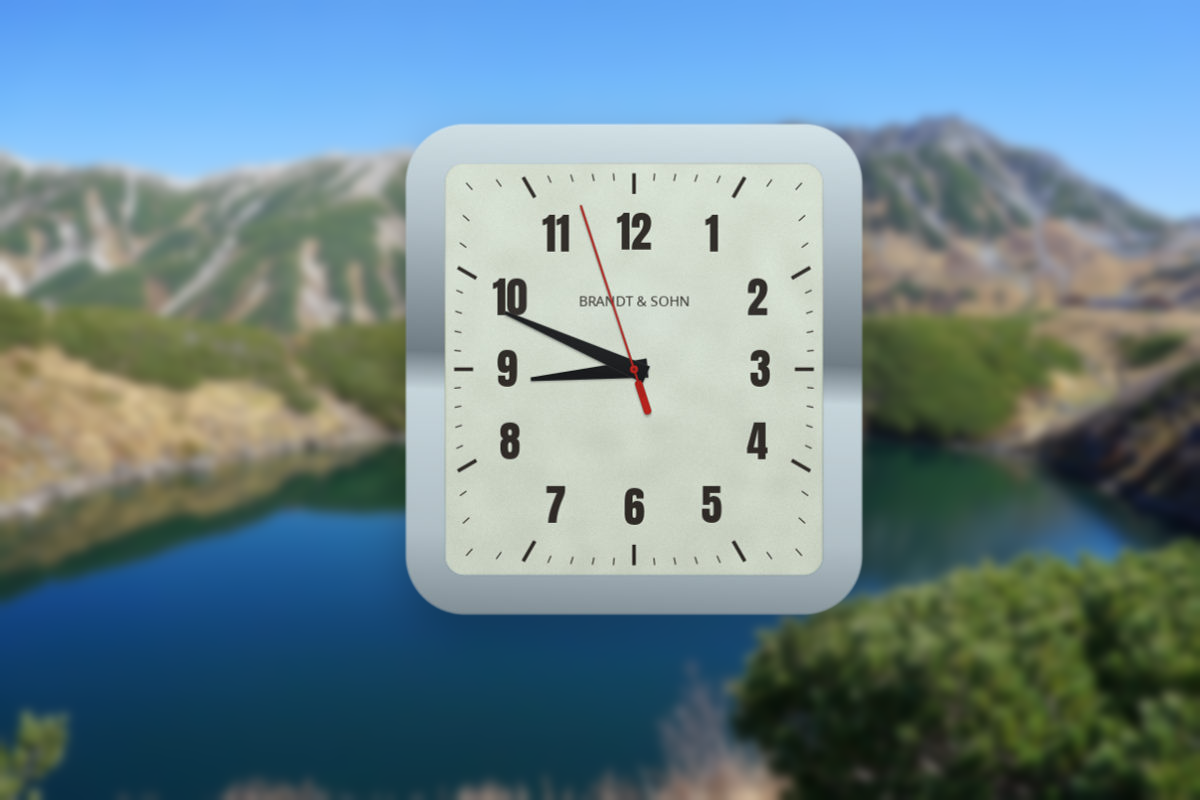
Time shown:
{"hour": 8, "minute": 48, "second": 57}
